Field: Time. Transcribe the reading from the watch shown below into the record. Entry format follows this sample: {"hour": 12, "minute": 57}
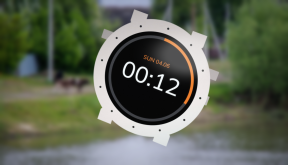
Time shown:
{"hour": 0, "minute": 12}
